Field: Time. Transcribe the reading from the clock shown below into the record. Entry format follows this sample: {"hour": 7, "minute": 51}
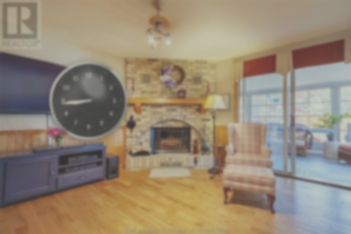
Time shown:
{"hour": 8, "minute": 44}
